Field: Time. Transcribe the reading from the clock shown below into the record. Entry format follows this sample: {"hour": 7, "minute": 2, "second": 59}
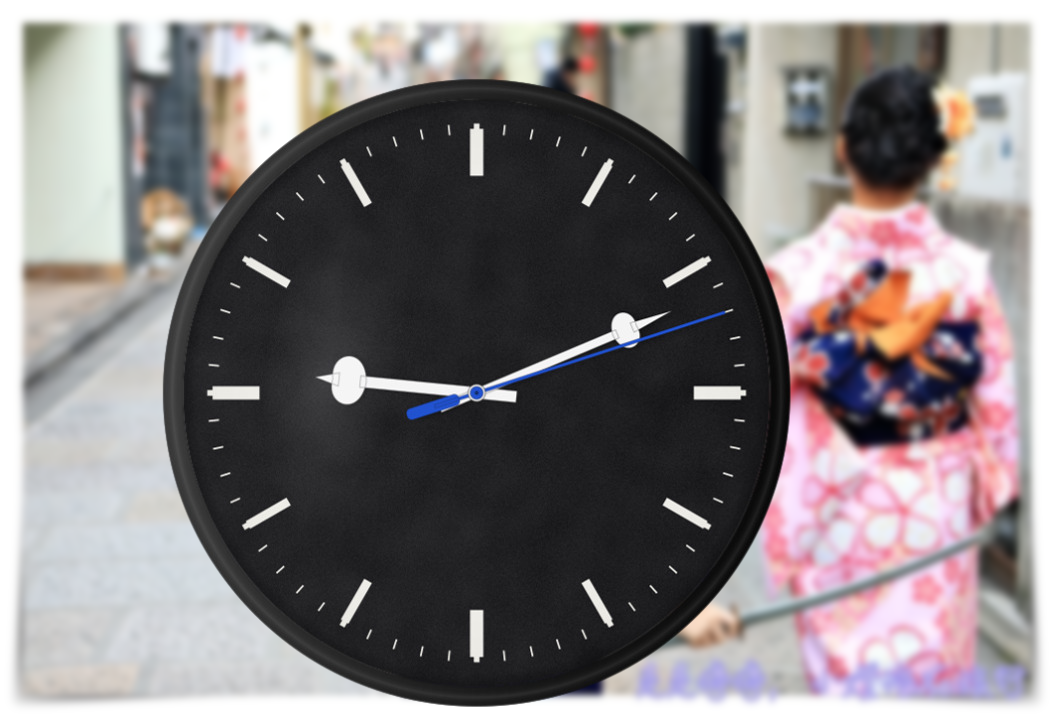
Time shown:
{"hour": 9, "minute": 11, "second": 12}
